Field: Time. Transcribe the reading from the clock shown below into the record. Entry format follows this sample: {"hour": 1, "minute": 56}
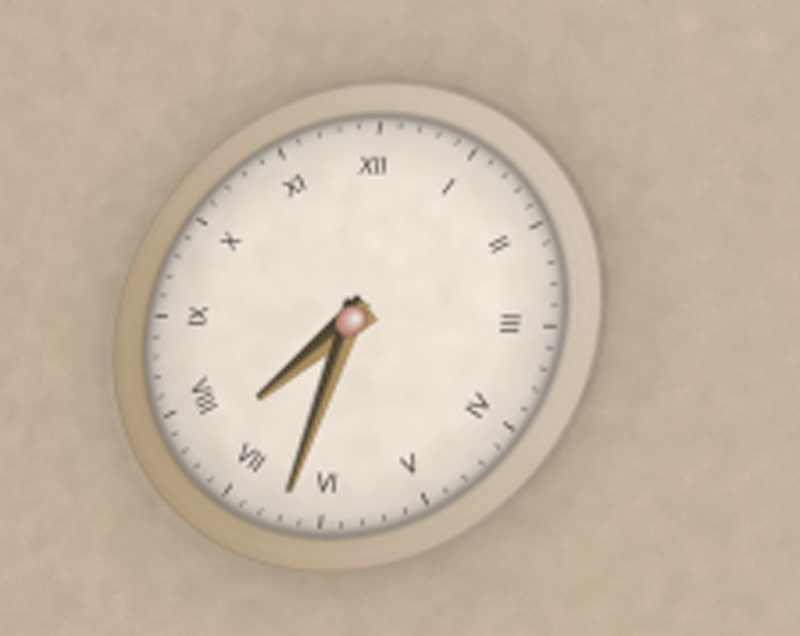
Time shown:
{"hour": 7, "minute": 32}
